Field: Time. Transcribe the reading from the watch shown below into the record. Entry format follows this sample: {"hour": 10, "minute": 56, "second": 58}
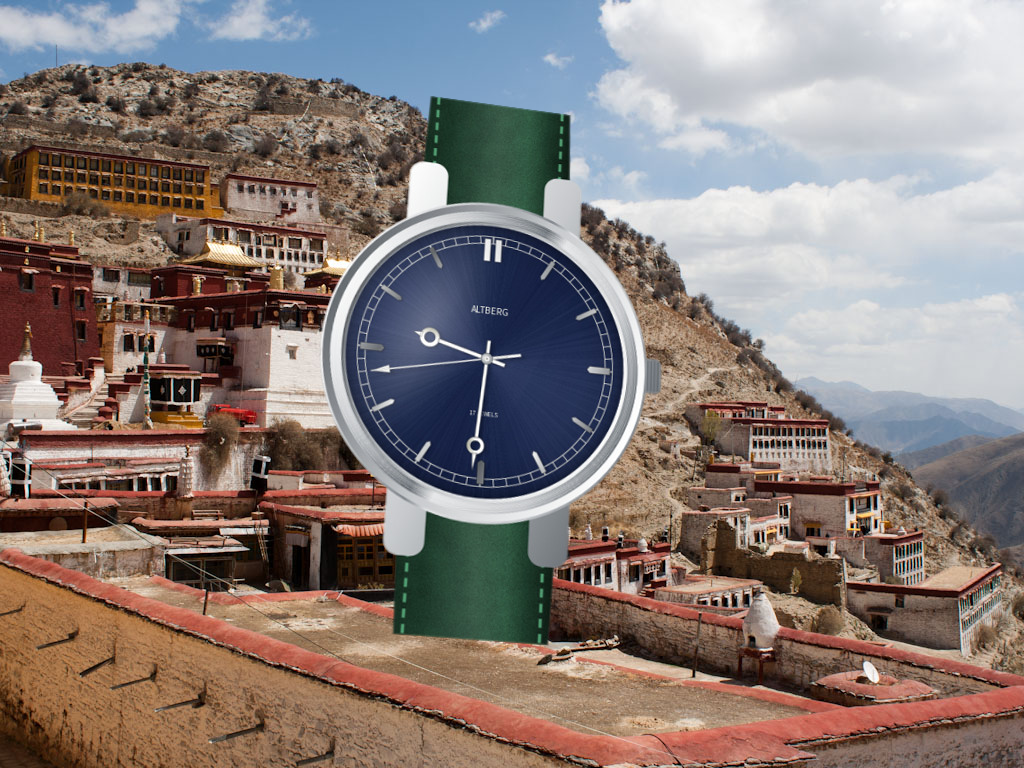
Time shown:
{"hour": 9, "minute": 30, "second": 43}
